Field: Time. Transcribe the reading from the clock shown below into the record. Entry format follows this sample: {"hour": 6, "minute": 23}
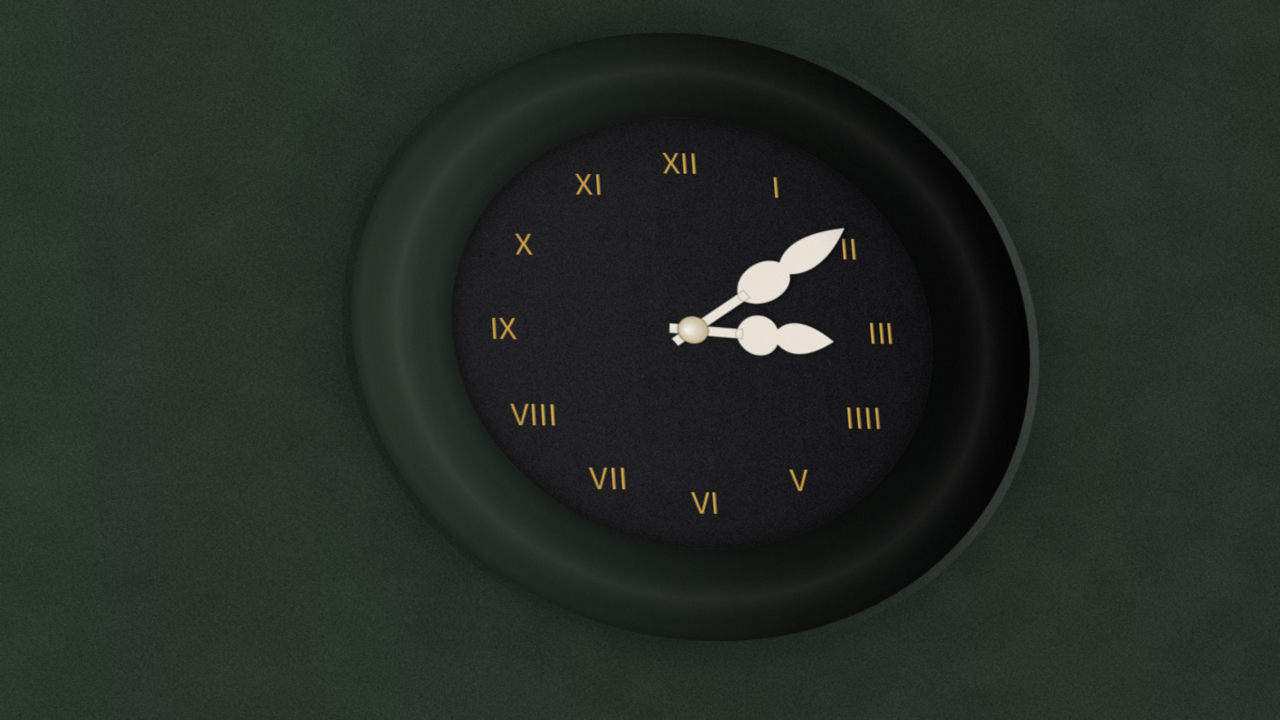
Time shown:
{"hour": 3, "minute": 9}
